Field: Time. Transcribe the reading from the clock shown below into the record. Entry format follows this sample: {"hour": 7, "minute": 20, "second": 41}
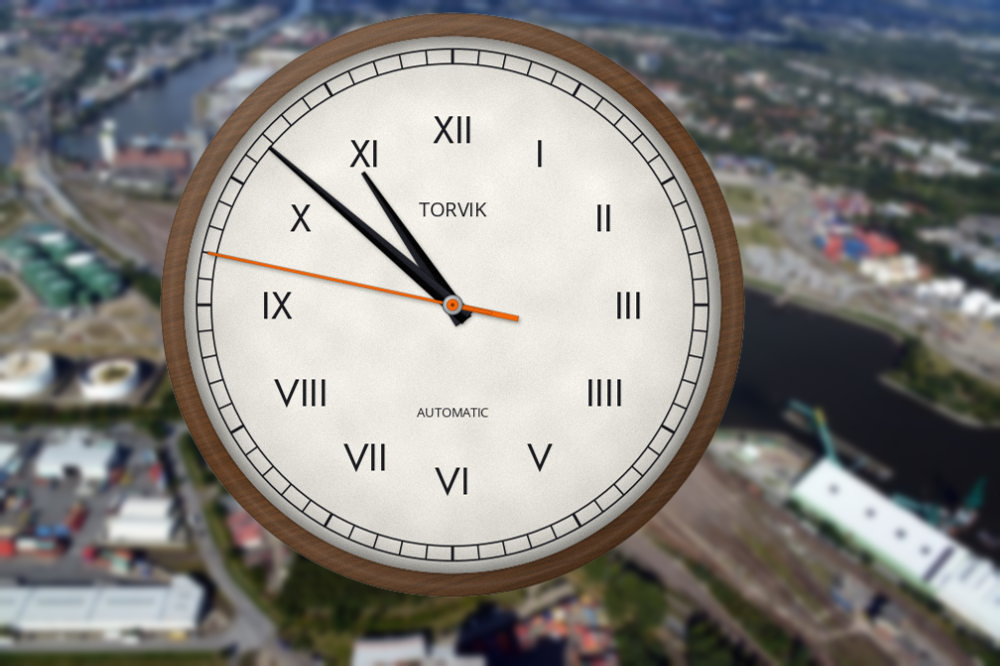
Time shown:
{"hour": 10, "minute": 51, "second": 47}
